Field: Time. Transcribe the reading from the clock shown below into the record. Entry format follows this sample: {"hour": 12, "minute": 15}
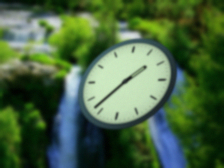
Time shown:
{"hour": 1, "minute": 37}
